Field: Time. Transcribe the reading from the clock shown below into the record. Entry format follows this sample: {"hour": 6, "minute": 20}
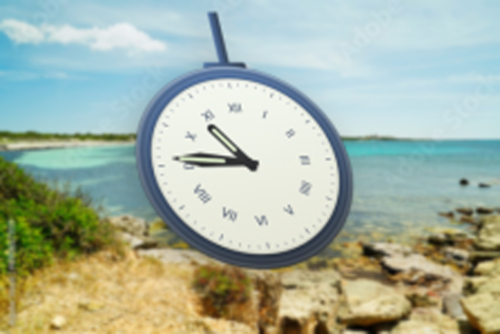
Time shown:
{"hour": 10, "minute": 46}
